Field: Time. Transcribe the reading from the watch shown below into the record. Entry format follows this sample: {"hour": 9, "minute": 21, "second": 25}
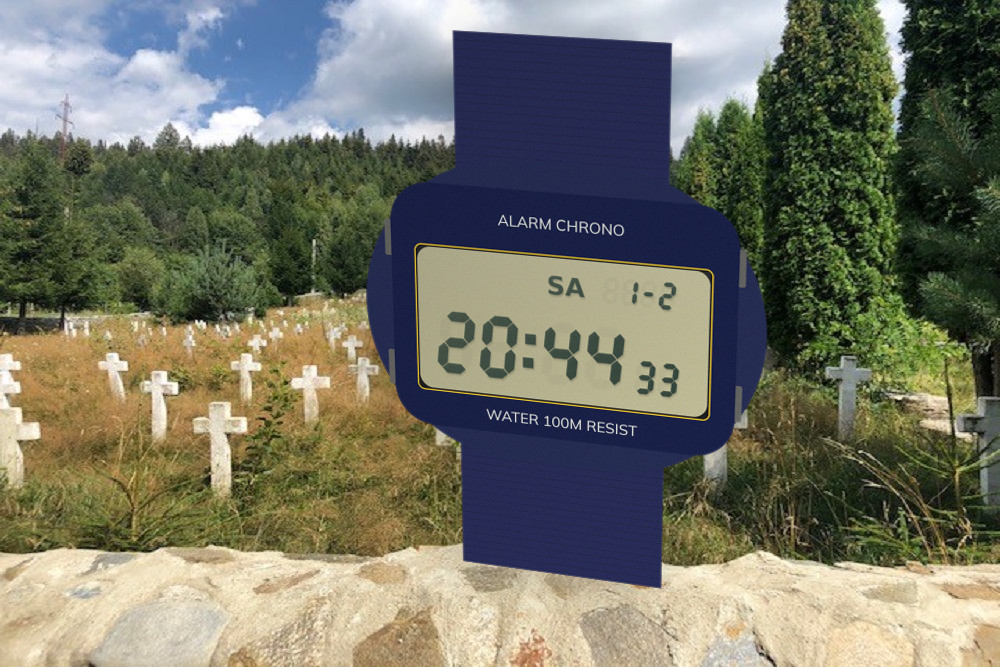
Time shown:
{"hour": 20, "minute": 44, "second": 33}
